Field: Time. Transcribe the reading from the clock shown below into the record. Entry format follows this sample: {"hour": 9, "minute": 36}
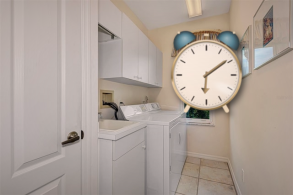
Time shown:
{"hour": 6, "minute": 9}
